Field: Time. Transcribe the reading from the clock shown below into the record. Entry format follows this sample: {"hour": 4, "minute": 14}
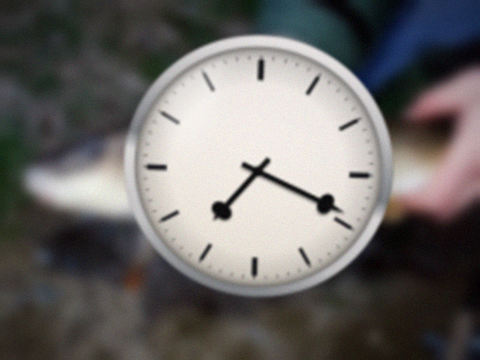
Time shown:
{"hour": 7, "minute": 19}
